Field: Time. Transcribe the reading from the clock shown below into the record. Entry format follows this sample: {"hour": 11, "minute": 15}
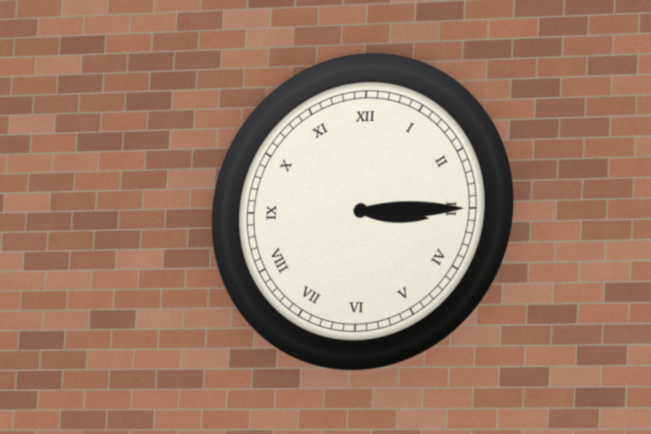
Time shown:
{"hour": 3, "minute": 15}
